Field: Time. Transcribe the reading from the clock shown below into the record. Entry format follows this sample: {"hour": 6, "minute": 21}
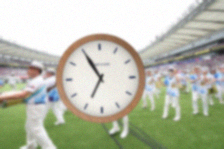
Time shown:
{"hour": 6, "minute": 55}
